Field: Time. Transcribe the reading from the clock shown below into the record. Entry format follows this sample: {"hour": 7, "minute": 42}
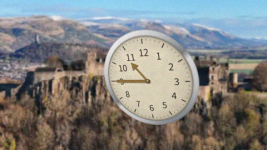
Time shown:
{"hour": 10, "minute": 45}
